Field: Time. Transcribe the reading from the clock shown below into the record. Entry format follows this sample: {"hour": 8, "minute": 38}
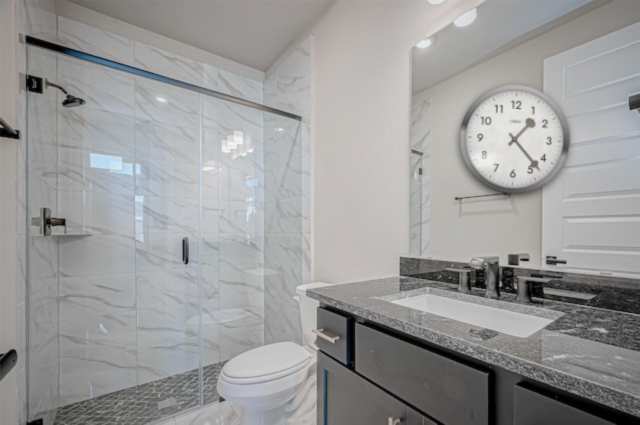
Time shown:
{"hour": 1, "minute": 23}
